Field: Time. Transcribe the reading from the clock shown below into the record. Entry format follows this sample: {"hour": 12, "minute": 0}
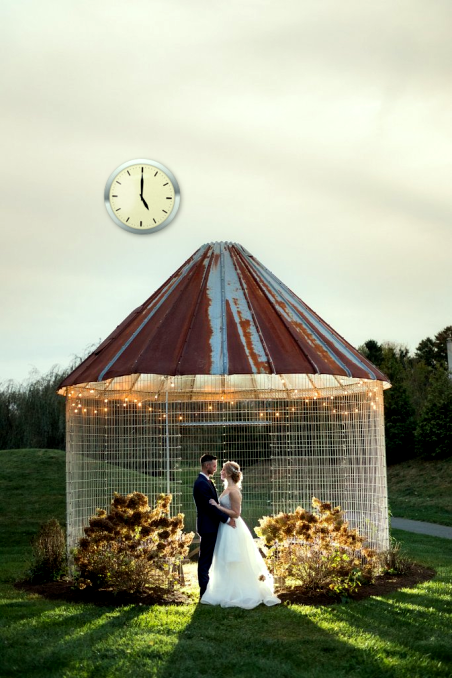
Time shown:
{"hour": 5, "minute": 0}
